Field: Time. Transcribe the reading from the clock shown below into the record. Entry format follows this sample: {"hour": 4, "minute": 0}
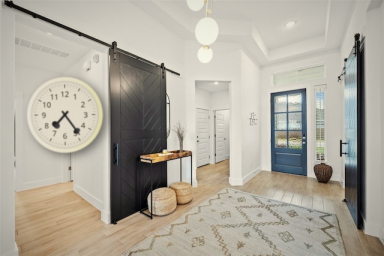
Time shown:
{"hour": 7, "minute": 24}
